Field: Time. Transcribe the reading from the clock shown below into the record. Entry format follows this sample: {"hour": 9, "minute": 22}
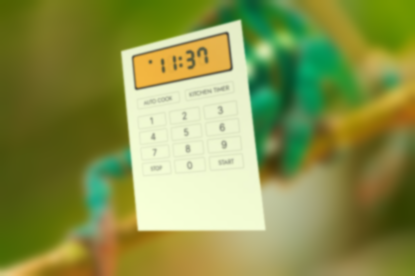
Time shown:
{"hour": 11, "minute": 37}
